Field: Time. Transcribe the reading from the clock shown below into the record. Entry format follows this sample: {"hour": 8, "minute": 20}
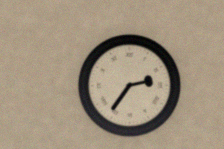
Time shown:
{"hour": 2, "minute": 36}
